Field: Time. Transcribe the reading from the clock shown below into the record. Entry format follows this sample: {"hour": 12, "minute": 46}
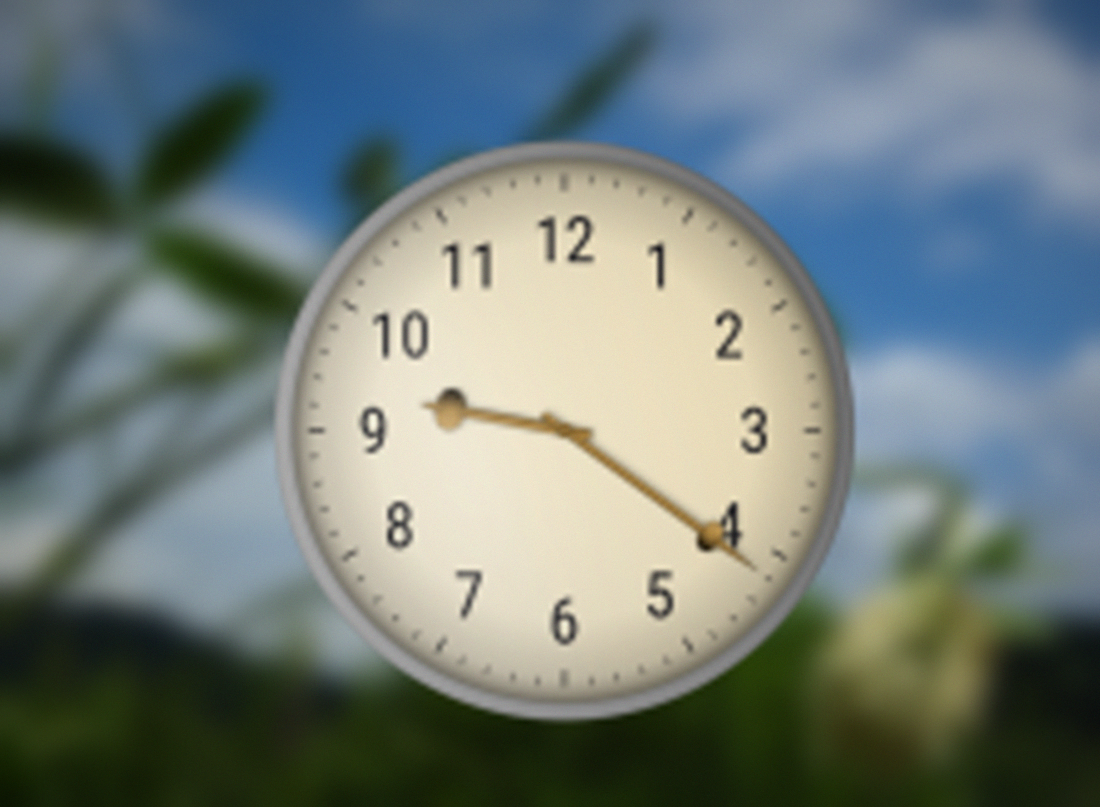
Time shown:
{"hour": 9, "minute": 21}
